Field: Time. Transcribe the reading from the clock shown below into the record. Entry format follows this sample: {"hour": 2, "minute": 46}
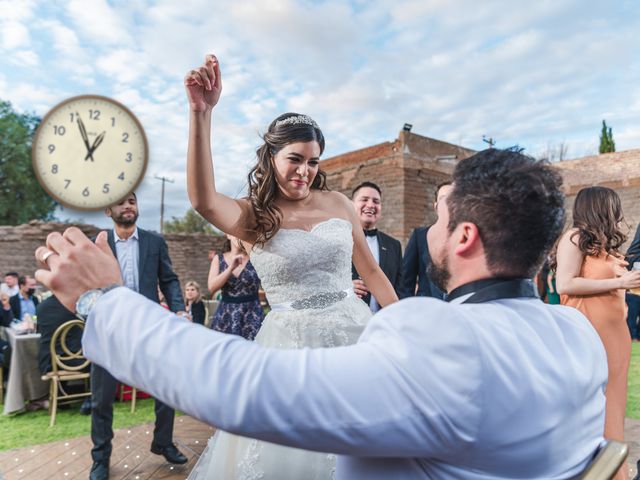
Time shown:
{"hour": 12, "minute": 56}
